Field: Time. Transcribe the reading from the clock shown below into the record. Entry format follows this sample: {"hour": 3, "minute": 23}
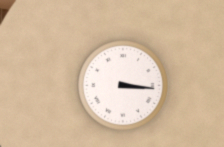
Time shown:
{"hour": 3, "minute": 16}
